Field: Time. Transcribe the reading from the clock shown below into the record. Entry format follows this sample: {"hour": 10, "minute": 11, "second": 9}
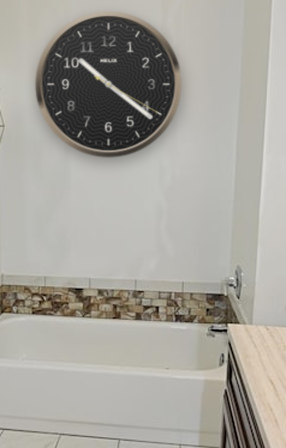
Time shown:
{"hour": 10, "minute": 21, "second": 20}
